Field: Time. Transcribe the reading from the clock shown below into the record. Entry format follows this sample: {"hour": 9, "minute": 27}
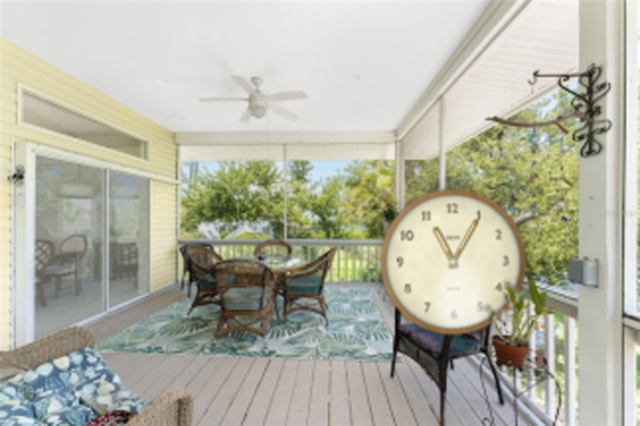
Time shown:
{"hour": 11, "minute": 5}
